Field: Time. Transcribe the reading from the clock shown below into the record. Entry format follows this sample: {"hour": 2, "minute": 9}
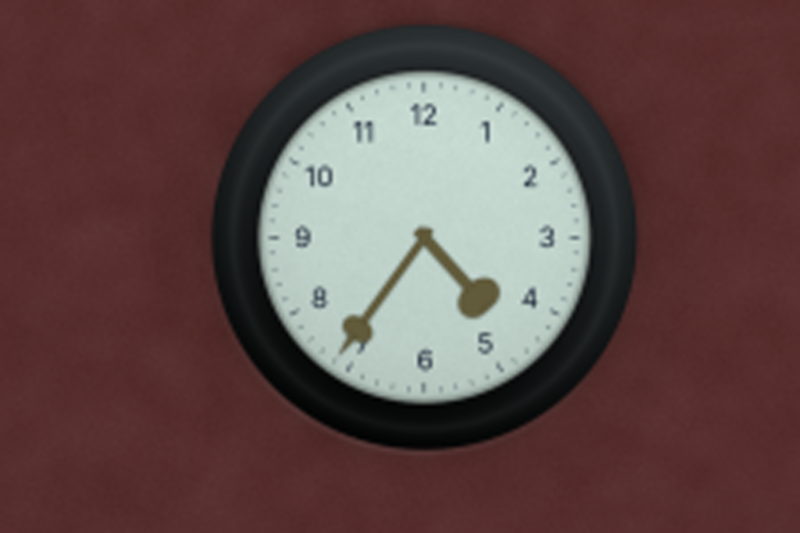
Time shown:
{"hour": 4, "minute": 36}
